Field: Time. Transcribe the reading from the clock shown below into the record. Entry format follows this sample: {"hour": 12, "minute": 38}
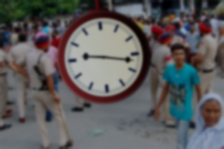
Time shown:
{"hour": 9, "minute": 17}
